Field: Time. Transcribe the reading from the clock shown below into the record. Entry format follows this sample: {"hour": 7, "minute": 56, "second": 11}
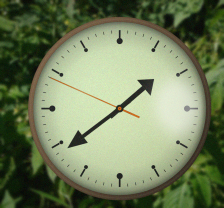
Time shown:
{"hour": 1, "minute": 38, "second": 49}
